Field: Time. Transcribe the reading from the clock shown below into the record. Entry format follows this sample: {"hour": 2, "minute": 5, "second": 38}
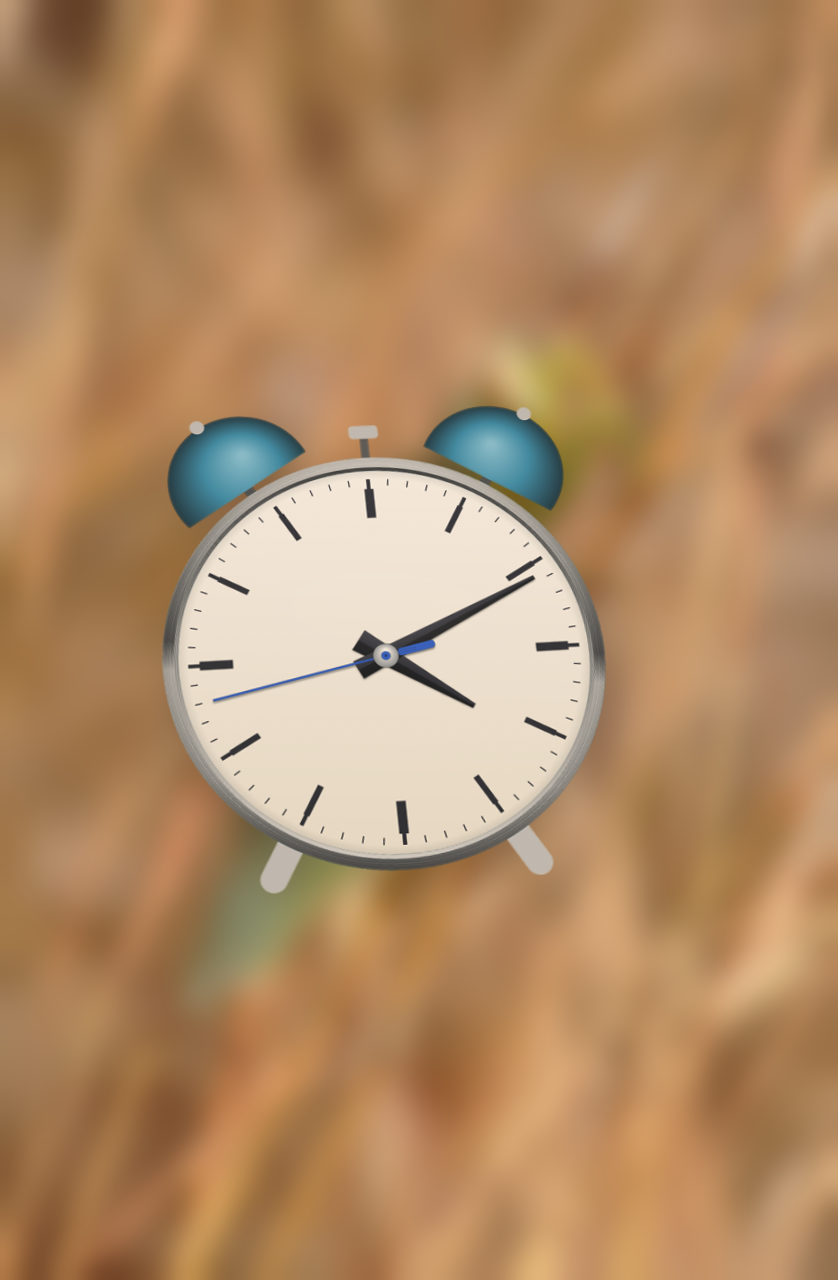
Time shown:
{"hour": 4, "minute": 10, "second": 43}
